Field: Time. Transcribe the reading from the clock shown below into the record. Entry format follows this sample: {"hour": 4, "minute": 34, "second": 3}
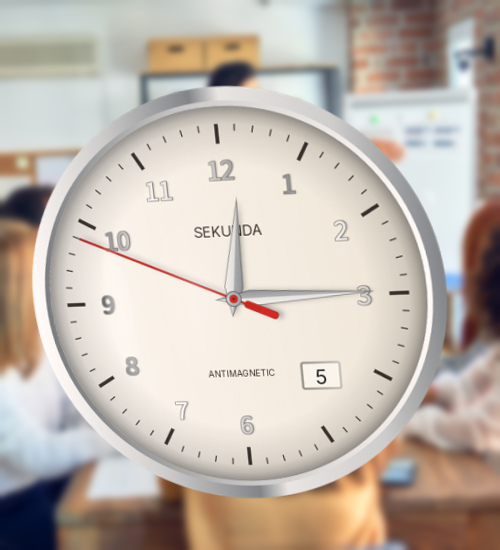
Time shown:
{"hour": 12, "minute": 14, "second": 49}
